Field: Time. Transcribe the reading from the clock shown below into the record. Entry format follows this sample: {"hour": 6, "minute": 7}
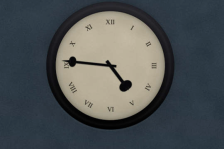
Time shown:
{"hour": 4, "minute": 46}
